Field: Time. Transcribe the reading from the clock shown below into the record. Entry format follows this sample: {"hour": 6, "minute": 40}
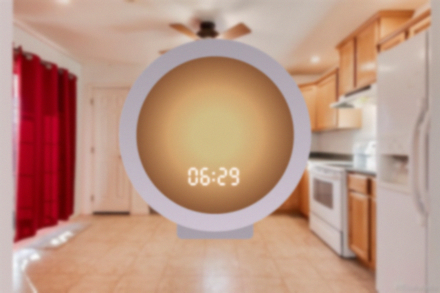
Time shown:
{"hour": 6, "minute": 29}
